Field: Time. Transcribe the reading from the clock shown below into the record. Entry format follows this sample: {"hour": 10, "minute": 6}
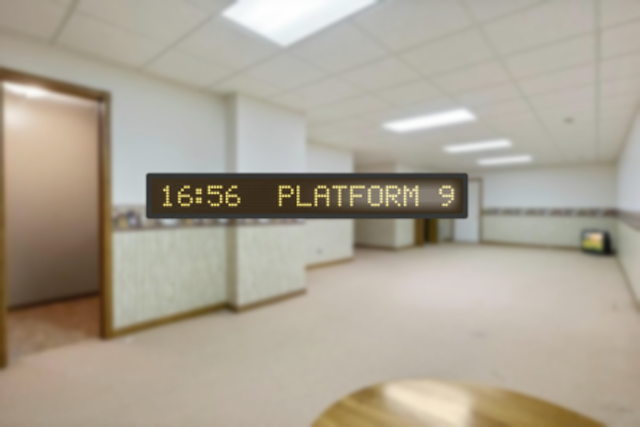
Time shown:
{"hour": 16, "minute": 56}
